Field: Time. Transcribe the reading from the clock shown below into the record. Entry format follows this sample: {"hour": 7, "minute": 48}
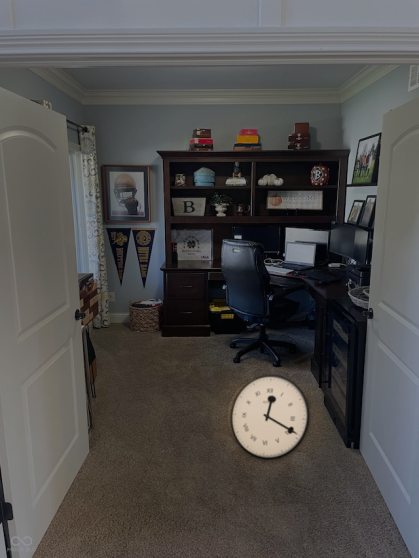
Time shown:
{"hour": 12, "minute": 19}
